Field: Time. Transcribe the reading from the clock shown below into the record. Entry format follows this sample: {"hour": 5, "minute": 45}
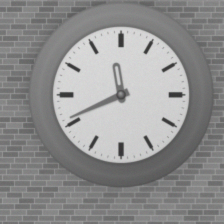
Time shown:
{"hour": 11, "minute": 41}
